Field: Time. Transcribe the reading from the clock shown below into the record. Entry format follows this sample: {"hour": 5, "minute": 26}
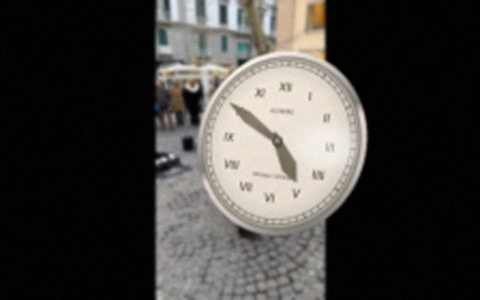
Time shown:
{"hour": 4, "minute": 50}
